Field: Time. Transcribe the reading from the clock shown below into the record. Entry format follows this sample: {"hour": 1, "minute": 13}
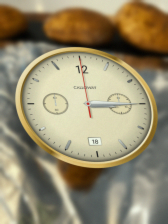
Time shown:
{"hour": 3, "minute": 15}
